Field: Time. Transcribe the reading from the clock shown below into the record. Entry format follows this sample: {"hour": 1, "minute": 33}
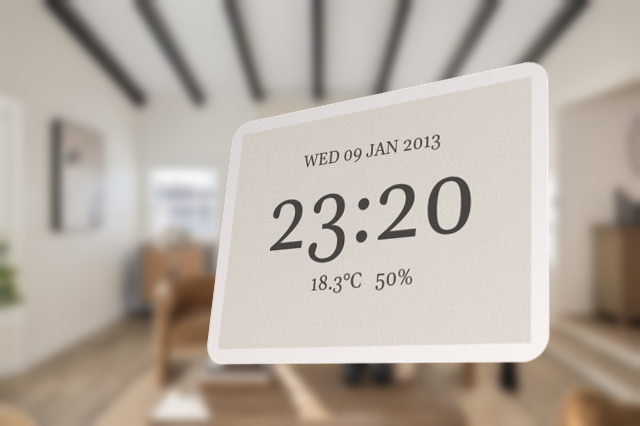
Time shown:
{"hour": 23, "minute": 20}
